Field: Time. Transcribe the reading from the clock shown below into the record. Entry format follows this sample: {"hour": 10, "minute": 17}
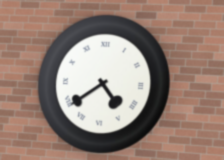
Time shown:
{"hour": 4, "minute": 39}
